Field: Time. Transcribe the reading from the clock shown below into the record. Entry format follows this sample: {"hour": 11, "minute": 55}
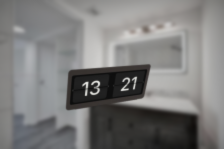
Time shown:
{"hour": 13, "minute": 21}
